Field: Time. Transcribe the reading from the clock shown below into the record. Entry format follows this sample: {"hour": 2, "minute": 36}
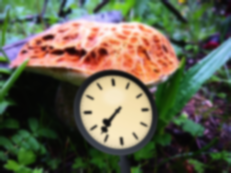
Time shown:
{"hour": 7, "minute": 37}
